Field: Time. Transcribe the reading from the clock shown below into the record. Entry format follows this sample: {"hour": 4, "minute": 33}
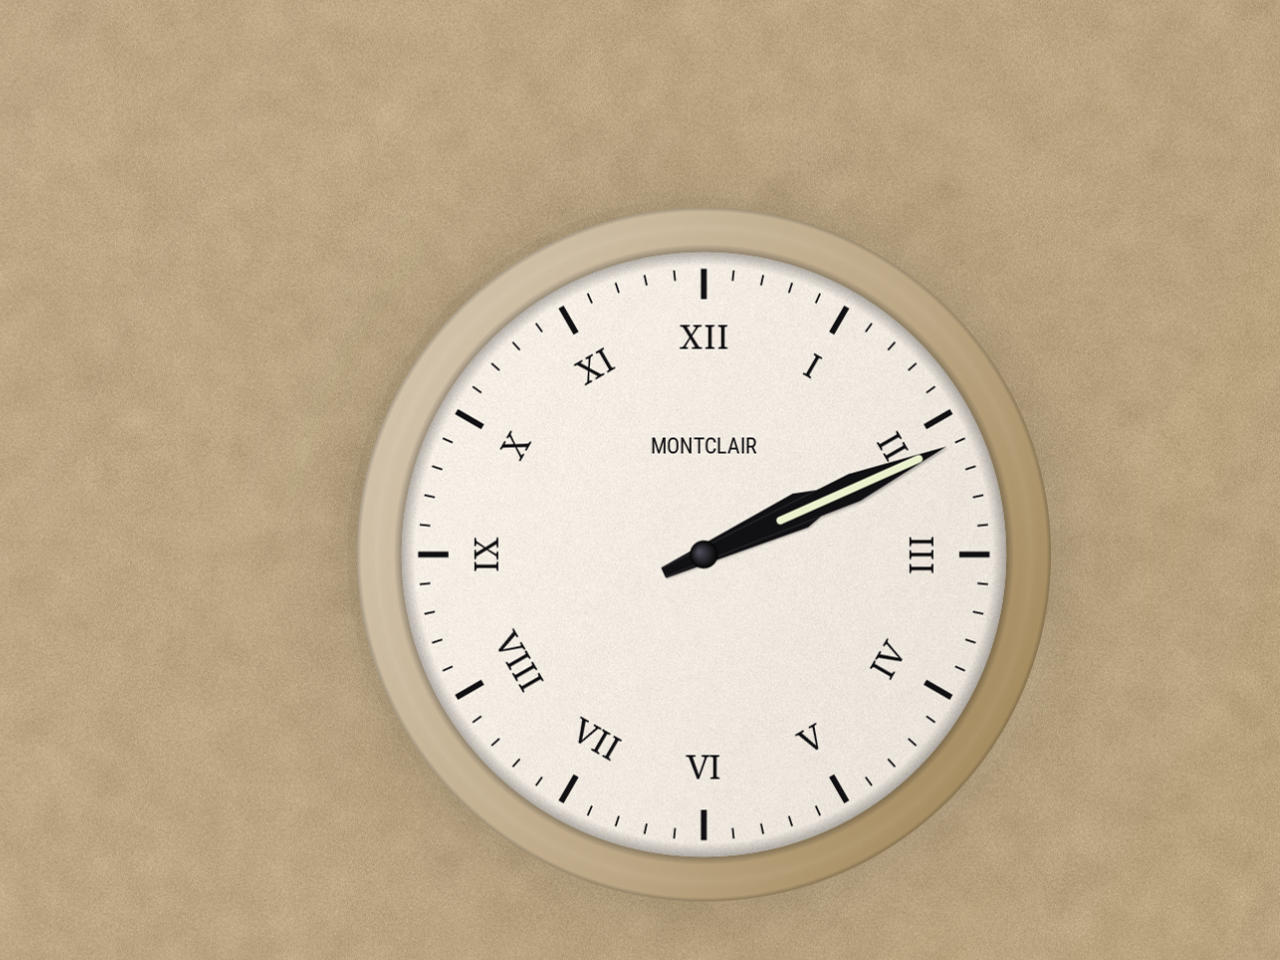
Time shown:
{"hour": 2, "minute": 11}
